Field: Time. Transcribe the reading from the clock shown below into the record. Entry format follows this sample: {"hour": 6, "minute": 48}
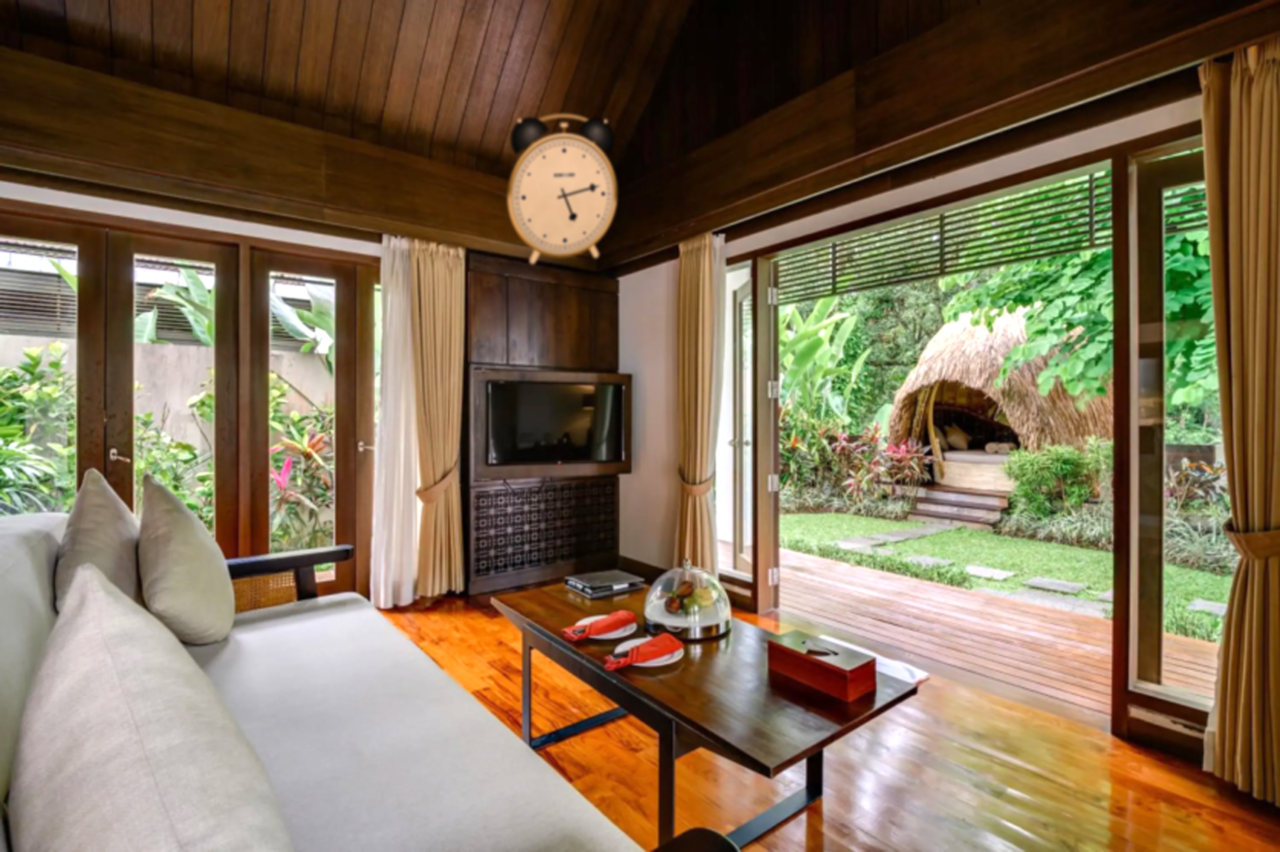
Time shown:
{"hour": 5, "minute": 13}
